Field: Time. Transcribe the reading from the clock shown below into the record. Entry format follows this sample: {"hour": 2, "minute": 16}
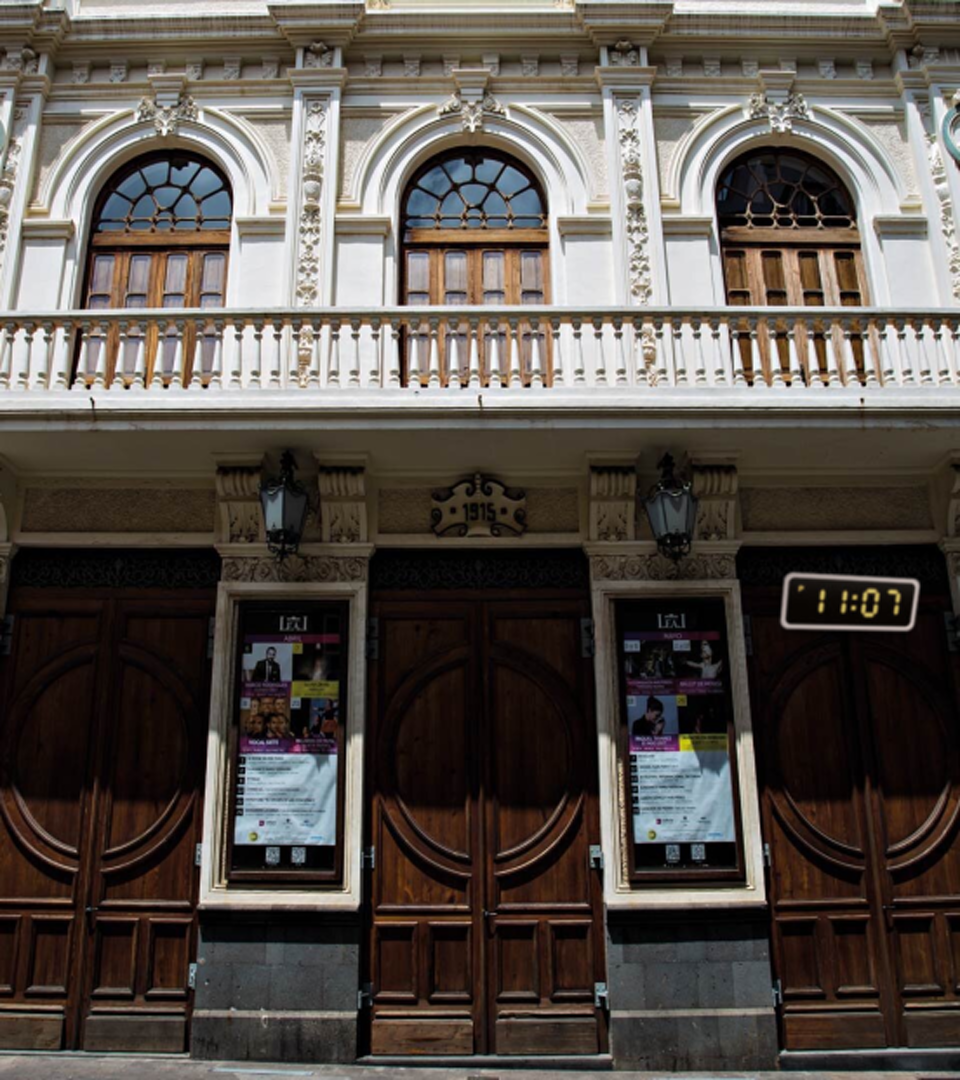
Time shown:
{"hour": 11, "minute": 7}
